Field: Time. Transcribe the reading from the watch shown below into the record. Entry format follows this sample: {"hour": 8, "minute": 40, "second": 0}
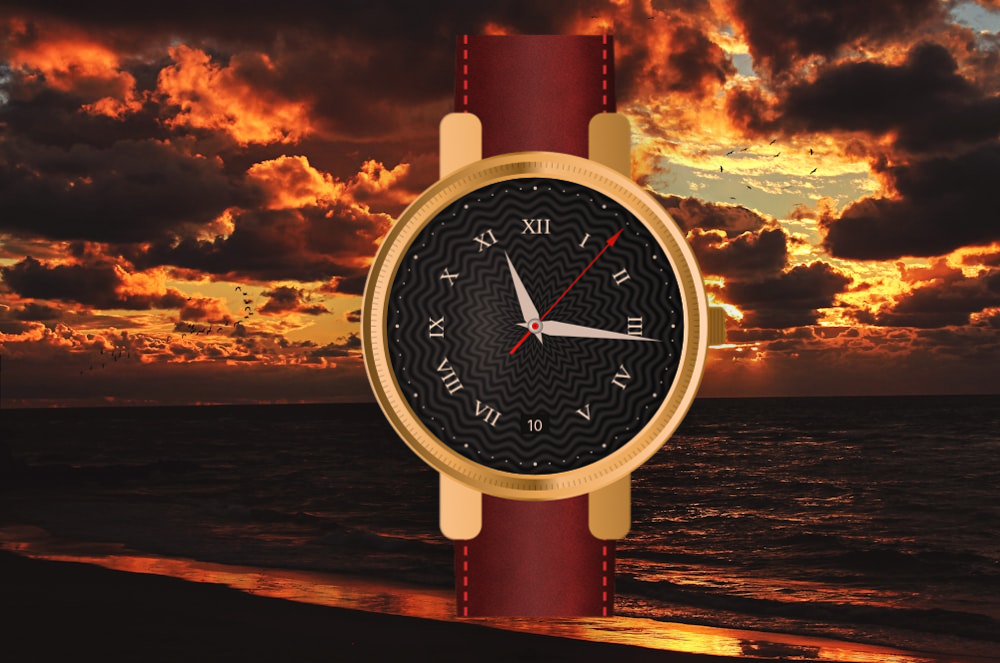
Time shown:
{"hour": 11, "minute": 16, "second": 7}
